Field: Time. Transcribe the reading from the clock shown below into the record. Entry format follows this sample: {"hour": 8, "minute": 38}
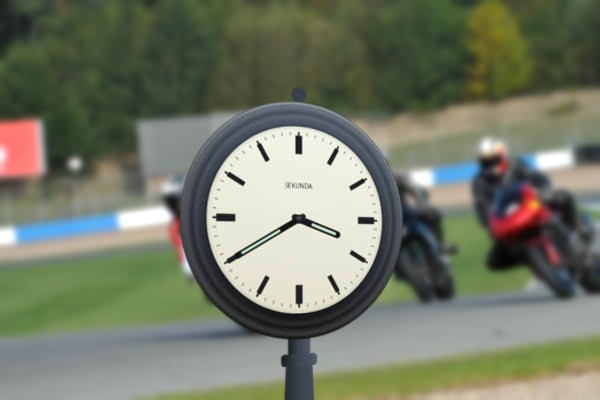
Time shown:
{"hour": 3, "minute": 40}
